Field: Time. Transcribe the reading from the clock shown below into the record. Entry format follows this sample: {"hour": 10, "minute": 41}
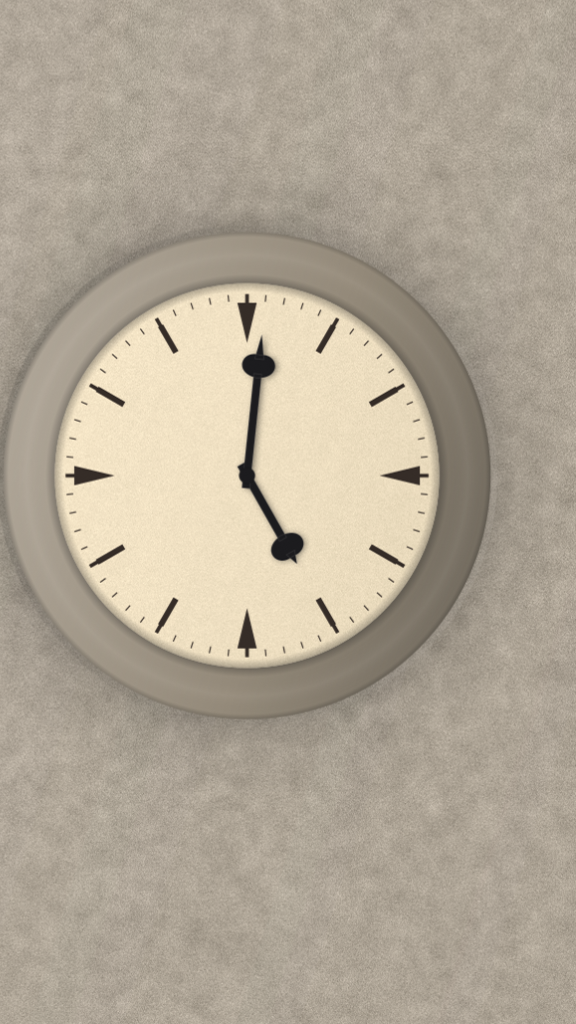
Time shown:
{"hour": 5, "minute": 1}
